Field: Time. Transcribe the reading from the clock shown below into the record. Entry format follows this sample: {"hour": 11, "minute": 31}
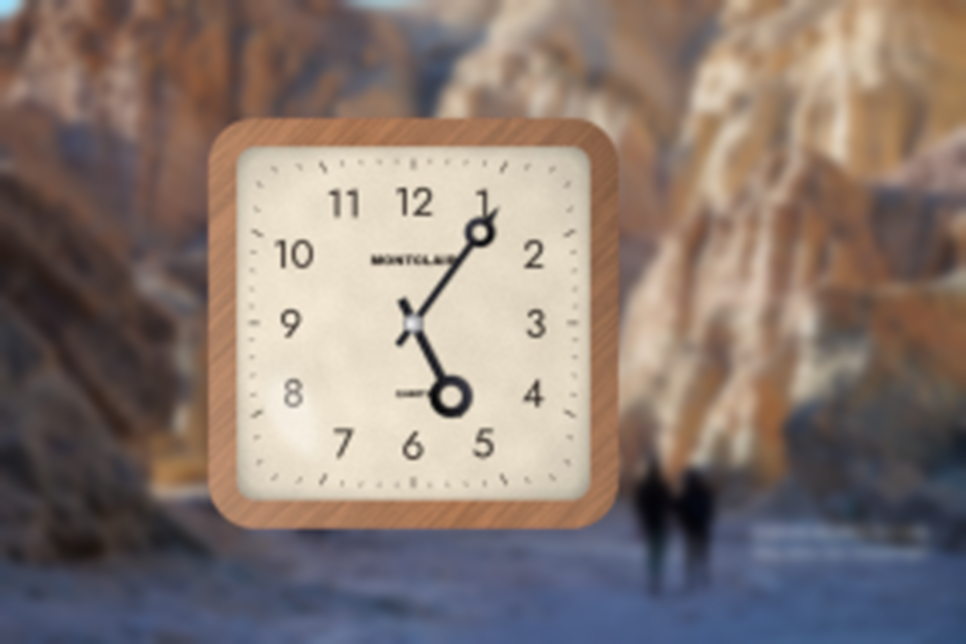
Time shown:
{"hour": 5, "minute": 6}
